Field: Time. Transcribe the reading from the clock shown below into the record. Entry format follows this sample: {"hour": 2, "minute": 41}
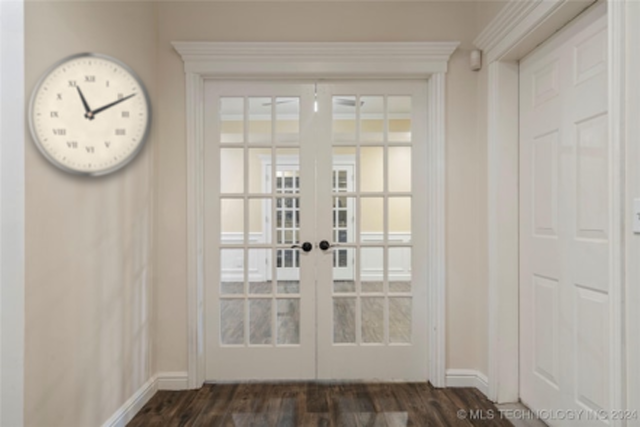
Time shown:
{"hour": 11, "minute": 11}
